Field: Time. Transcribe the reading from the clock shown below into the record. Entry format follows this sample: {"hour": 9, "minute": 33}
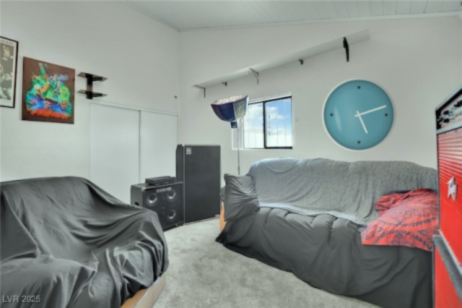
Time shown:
{"hour": 5, "minute": 12}
